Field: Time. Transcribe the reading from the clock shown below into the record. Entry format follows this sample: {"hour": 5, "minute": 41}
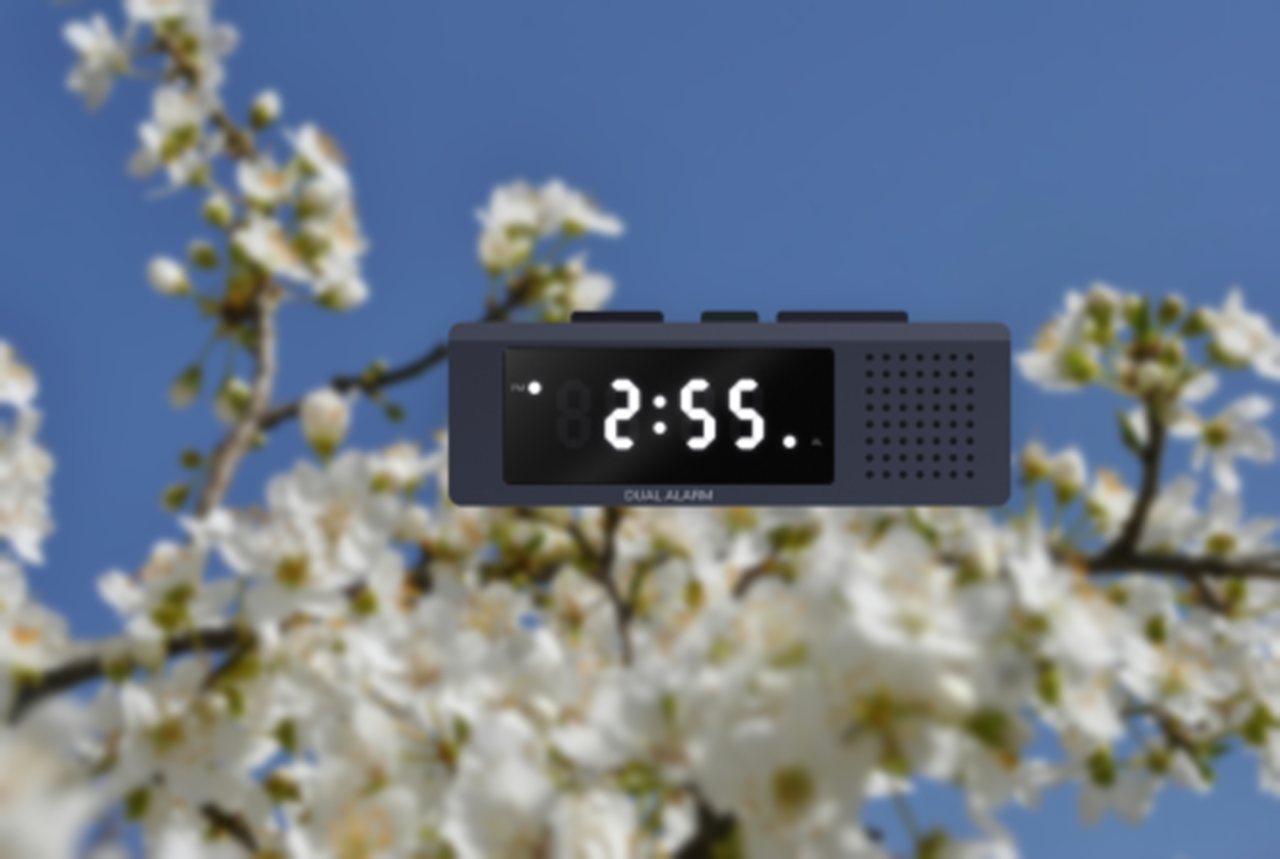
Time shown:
{"hour": 2, "minute": 55}
